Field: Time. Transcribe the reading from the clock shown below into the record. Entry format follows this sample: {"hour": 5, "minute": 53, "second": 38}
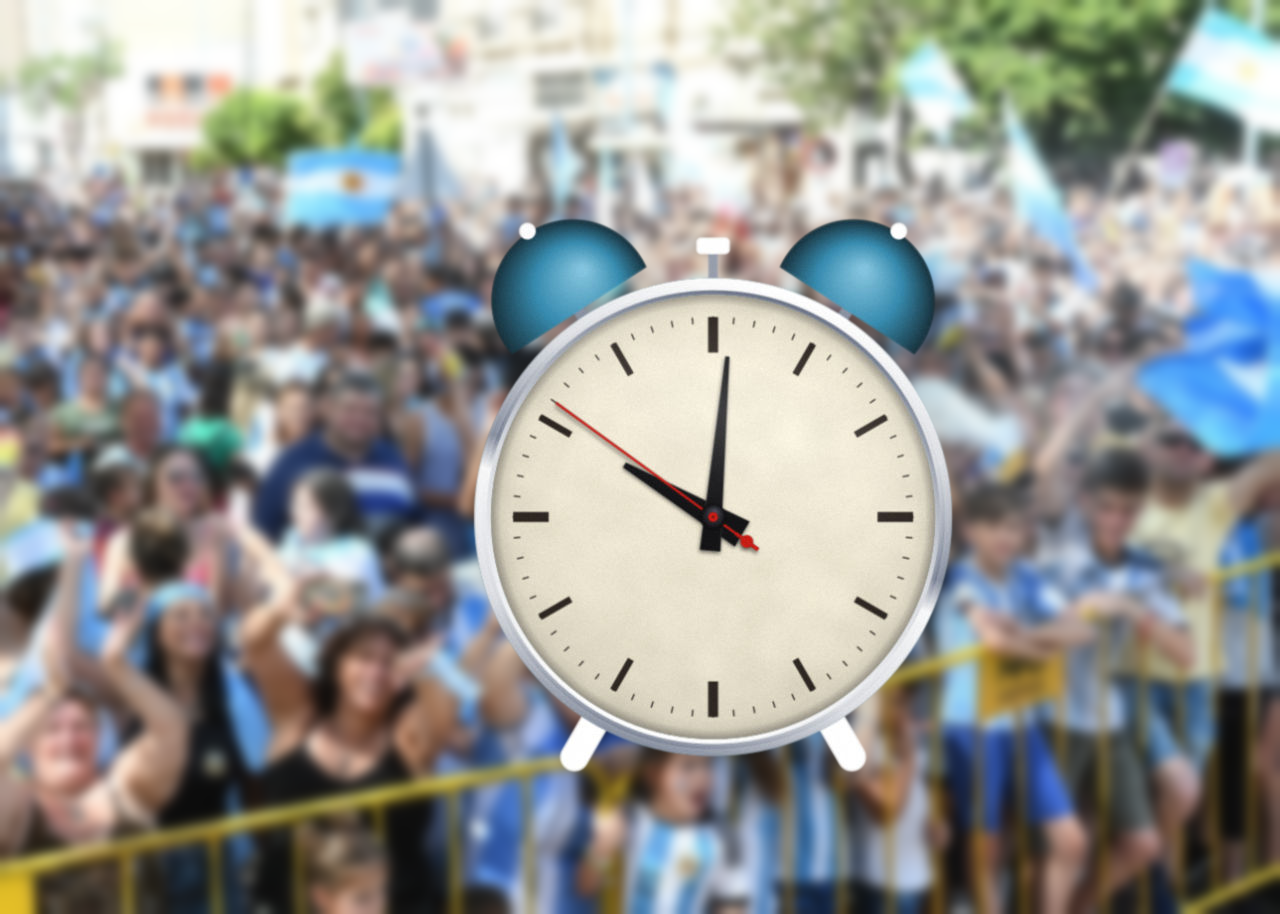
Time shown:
{"hour": 10, "minute": 0, "second": 51}
